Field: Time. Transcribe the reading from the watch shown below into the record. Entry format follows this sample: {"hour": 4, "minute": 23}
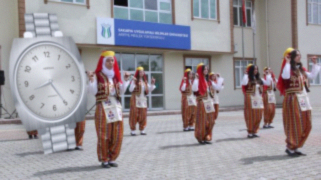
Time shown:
{"hour": 8, "minute": 25}
